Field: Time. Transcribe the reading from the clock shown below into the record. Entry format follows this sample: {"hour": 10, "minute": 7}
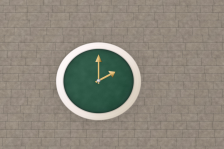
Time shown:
{"hour": 2, "minute": 0}
